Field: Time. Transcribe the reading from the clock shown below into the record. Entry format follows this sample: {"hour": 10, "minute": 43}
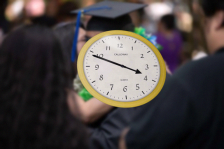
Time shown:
{"hour": 3, "minute": 49}
